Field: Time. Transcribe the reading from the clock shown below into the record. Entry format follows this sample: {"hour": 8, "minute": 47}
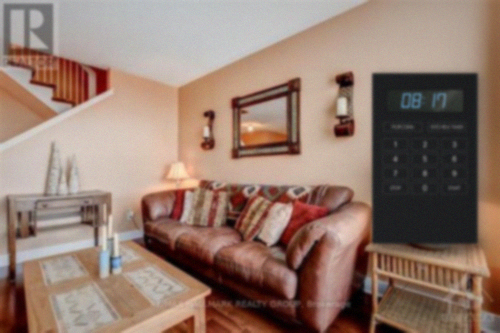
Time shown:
{"hour": 8, "minute": 17}
